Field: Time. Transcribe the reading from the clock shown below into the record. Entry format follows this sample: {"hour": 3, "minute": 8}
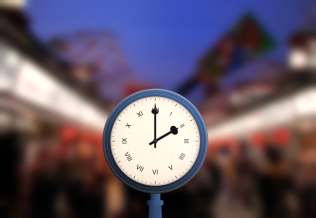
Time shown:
{"hour": 2, "minute": 0}
